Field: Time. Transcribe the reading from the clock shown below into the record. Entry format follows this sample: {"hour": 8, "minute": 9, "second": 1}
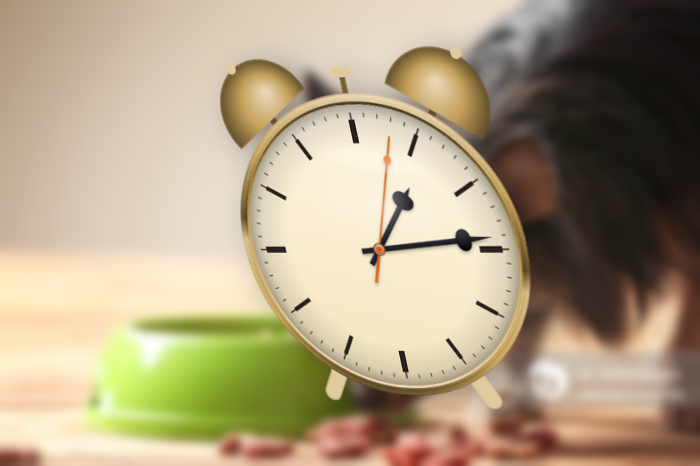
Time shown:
{"hour": 1, "minute": 14, "second": 3}
